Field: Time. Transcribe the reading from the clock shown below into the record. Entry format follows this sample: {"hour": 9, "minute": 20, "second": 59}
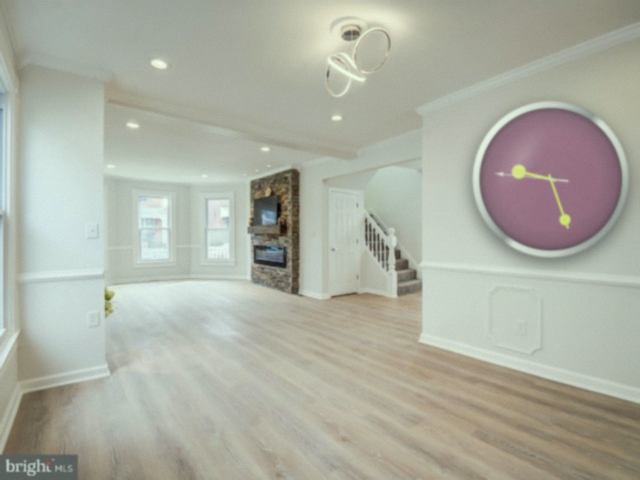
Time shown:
{"hour": 9, "minute": 26, "second": 46}
